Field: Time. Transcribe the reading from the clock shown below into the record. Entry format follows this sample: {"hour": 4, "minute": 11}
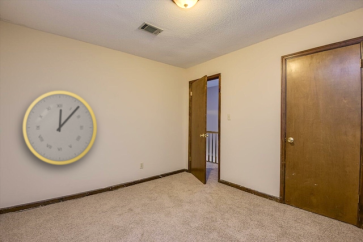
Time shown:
{"hour": 12, "minute": 7}
